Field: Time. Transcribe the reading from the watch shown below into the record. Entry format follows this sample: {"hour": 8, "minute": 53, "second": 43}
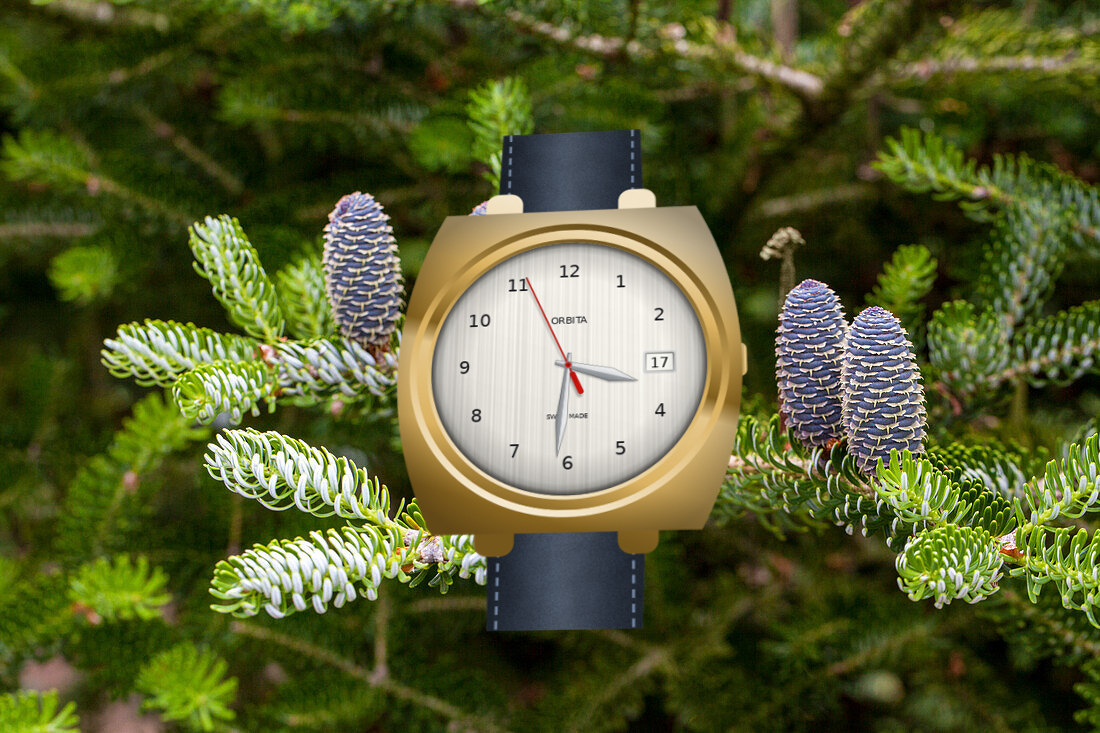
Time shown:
{"hour": 3, "minute": 30, "second": 56}
